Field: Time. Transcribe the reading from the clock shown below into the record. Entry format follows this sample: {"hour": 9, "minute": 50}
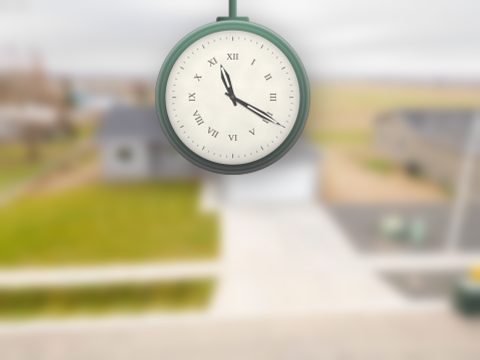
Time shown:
{"hour": 11, "minute": 20}
